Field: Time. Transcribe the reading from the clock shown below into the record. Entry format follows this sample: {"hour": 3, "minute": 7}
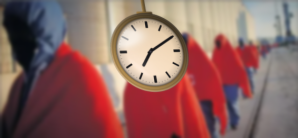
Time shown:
{"hour": 7, "minute": 10}
